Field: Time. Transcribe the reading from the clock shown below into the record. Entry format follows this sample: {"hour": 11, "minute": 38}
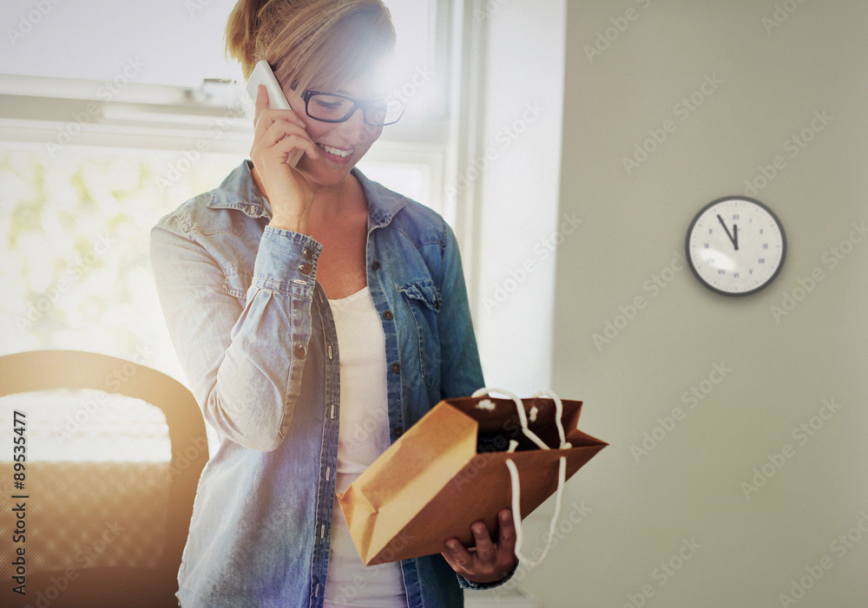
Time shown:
{"hour": 11, "minute": 55}
